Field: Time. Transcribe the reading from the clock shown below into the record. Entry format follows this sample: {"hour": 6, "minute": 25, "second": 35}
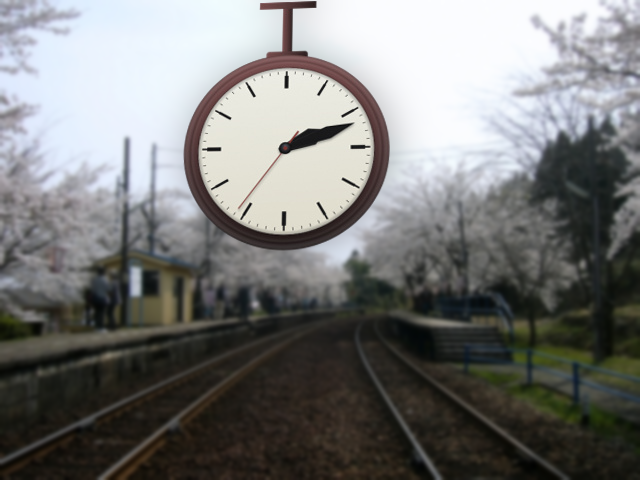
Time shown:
{"hour": 2, "minute": 11, "second": 36}
